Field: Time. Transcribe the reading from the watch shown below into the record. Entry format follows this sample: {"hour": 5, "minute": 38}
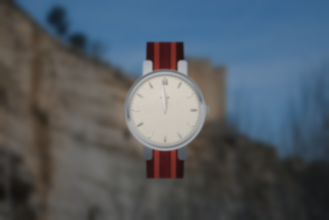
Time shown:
{"hour": 11, "minute": 59}
